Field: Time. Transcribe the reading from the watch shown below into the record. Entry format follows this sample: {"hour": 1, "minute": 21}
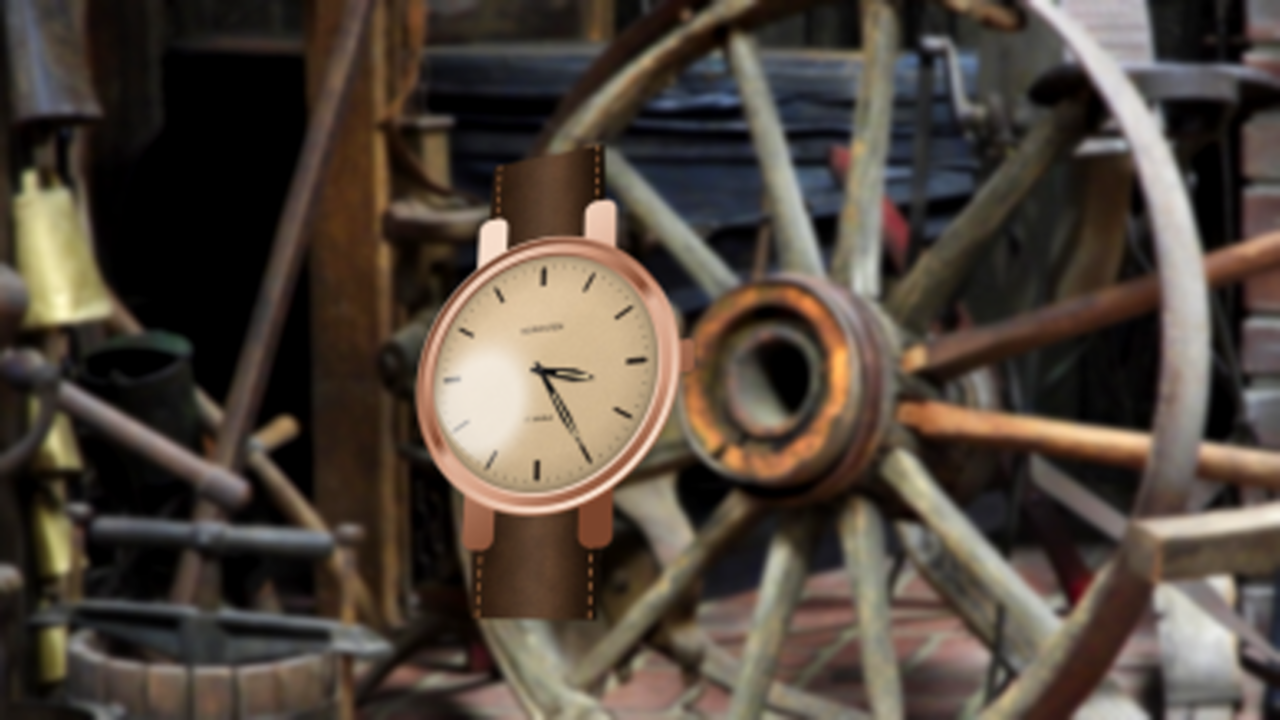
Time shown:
{"hour": 3, "minute": 25}
